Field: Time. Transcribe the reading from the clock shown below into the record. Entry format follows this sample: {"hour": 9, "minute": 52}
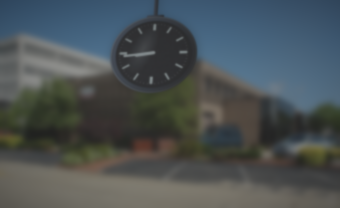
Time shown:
{"hour": 8, "minute": 44}
